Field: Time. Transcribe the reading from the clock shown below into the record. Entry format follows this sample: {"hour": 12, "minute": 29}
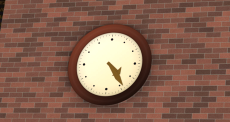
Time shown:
{"hour": 4, "minute": 24}
